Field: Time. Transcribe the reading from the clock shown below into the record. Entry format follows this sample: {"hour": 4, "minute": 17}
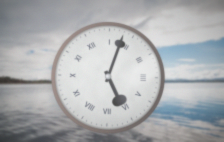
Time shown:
{"hour": 6, "minute": 8}
